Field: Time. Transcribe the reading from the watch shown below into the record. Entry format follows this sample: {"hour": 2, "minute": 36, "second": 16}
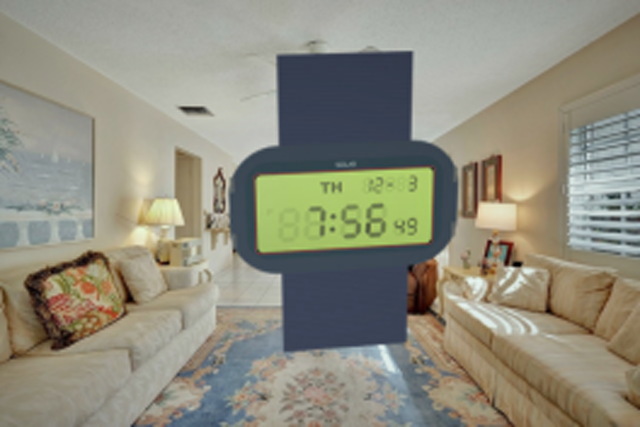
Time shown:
{"hour": 7, "minute": 56, "second": 49}
